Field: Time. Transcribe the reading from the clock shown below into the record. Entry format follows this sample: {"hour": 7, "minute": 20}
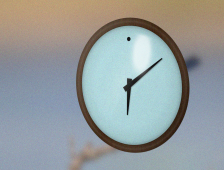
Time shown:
{"hour": 6, "minute": 9}
